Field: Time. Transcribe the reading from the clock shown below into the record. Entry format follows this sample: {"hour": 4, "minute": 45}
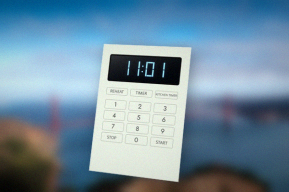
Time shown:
{"hour": 11, "minute": 1}
